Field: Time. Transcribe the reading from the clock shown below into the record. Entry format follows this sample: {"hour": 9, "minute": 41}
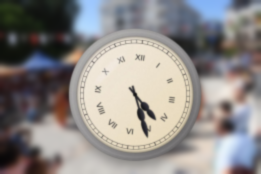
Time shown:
{"hour": 4, "minute": 26}
